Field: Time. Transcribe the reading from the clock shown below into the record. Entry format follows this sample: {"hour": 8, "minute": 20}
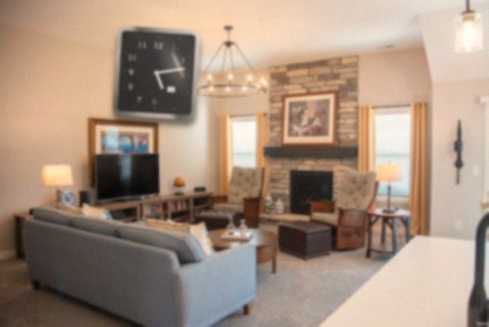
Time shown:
{"hour": 5, "minute": 13}
